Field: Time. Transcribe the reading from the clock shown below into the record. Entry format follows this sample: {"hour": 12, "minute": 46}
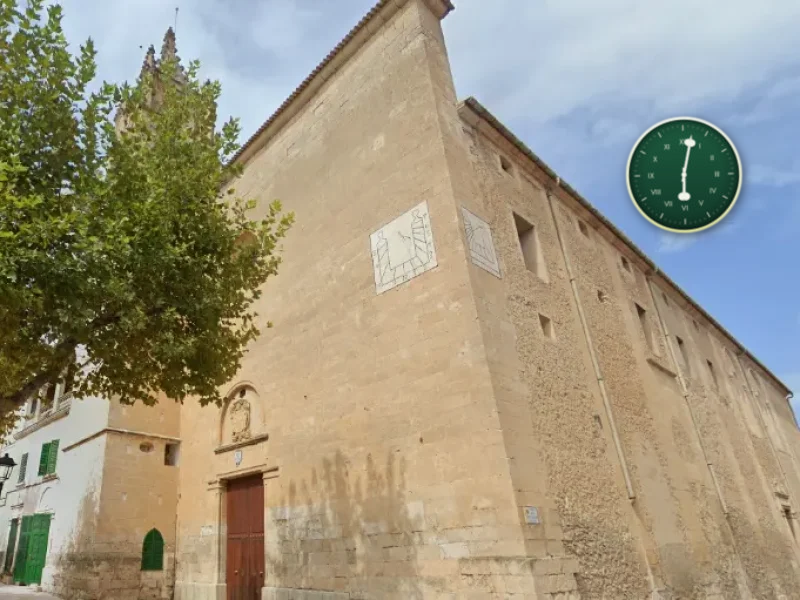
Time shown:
{"hour": 6, "minute": 2}
